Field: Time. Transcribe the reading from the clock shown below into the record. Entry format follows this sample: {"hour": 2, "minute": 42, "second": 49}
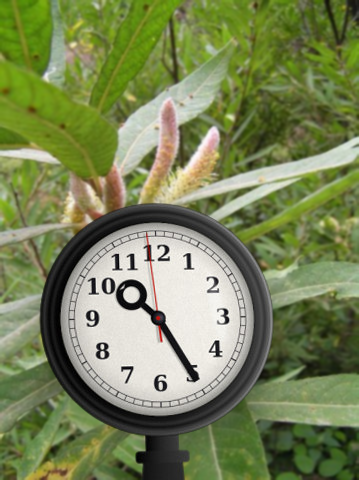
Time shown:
{"hour": 10, "minute": 24, "second": 59}
